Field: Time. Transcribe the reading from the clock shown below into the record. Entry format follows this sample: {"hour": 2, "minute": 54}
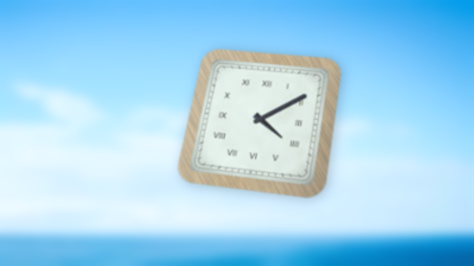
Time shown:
{"hour": 4, "minute": 9}
